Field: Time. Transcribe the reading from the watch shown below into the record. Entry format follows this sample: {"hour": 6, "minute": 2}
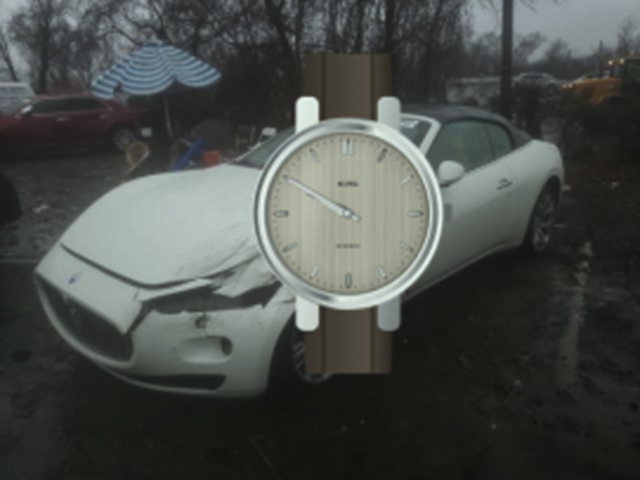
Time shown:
{"hour": 9, "minute": 50}
